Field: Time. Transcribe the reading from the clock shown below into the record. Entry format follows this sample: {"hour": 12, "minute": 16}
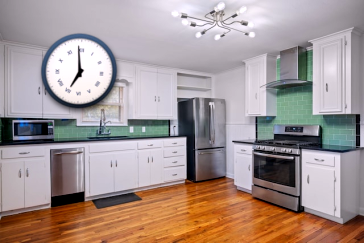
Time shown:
{"hour": 6, "minute": 59}
